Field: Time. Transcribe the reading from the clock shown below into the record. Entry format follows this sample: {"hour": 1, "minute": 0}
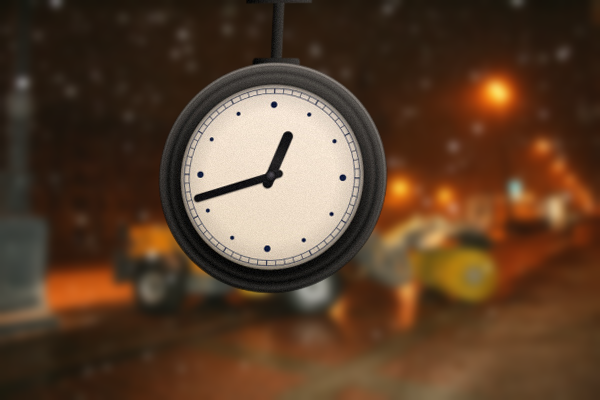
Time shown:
{"hour": 12, "minute": 42}
